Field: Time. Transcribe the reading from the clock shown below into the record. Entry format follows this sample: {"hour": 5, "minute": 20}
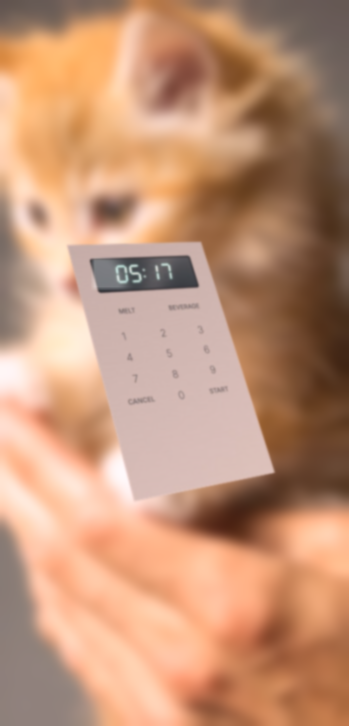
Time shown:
{"hour": 5, "minute": 17}
